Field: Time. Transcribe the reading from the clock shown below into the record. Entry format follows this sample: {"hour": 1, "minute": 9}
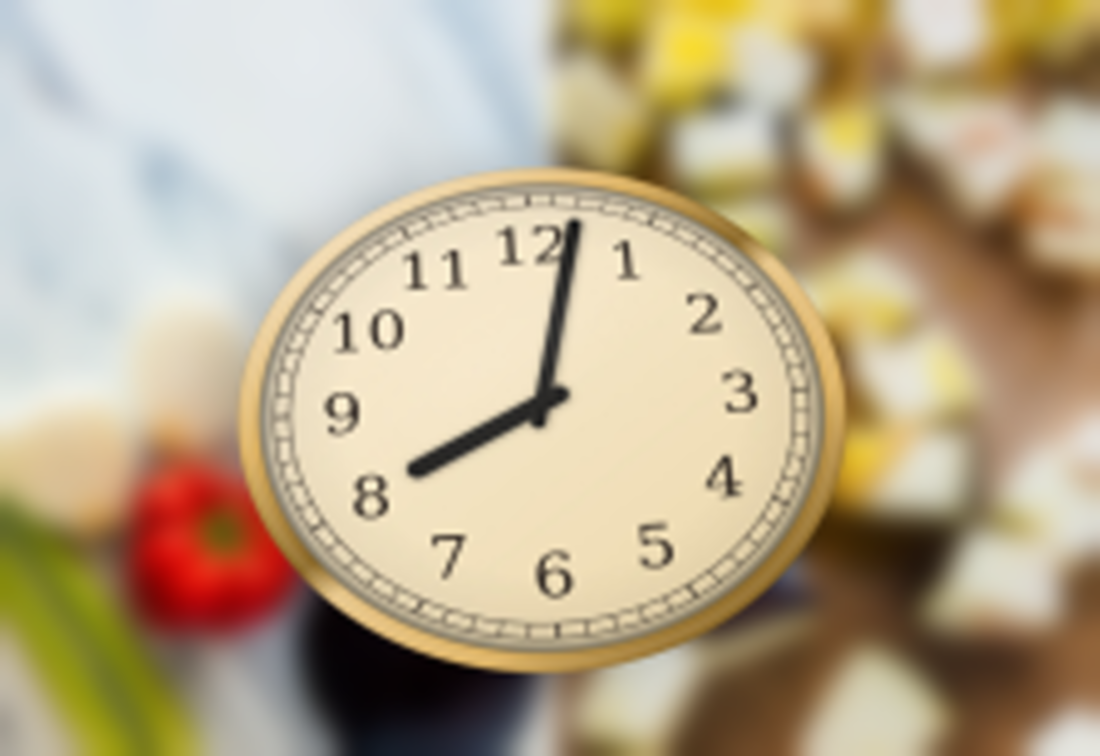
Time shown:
{"hour": 8, "minute": 2}
